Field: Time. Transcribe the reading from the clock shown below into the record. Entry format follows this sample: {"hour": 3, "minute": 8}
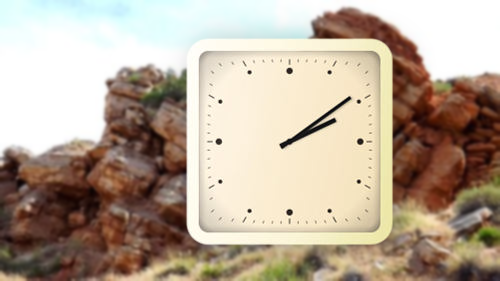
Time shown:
{"hour": 2, "minute": 9}
